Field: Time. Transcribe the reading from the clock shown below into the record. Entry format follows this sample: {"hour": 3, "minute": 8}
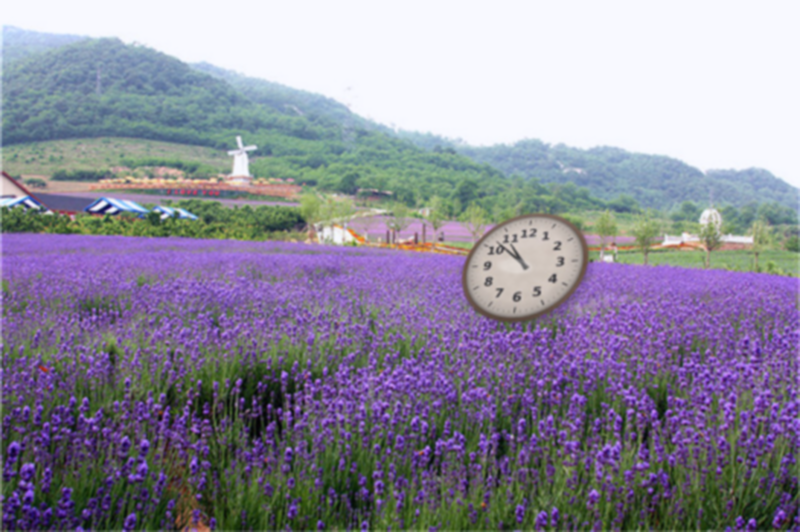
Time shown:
{"hour": 10, "minute": 52}
